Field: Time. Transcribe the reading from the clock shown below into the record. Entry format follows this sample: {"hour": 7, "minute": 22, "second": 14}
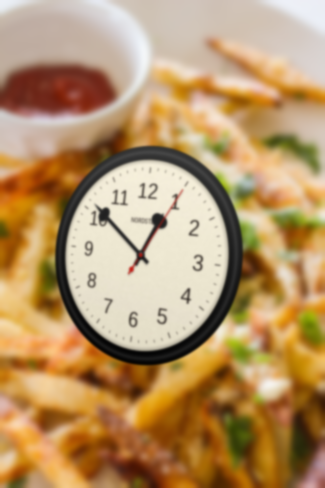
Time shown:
{"hour": 12, "minute": 51, "second": 5}
